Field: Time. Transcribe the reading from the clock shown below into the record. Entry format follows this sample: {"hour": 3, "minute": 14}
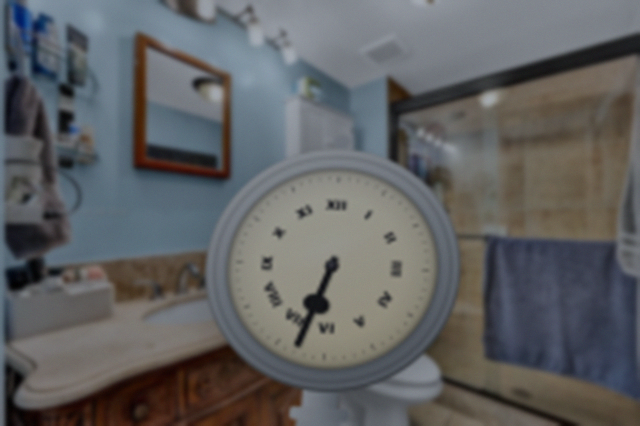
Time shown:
{"hour": 6, "minute": 33}
